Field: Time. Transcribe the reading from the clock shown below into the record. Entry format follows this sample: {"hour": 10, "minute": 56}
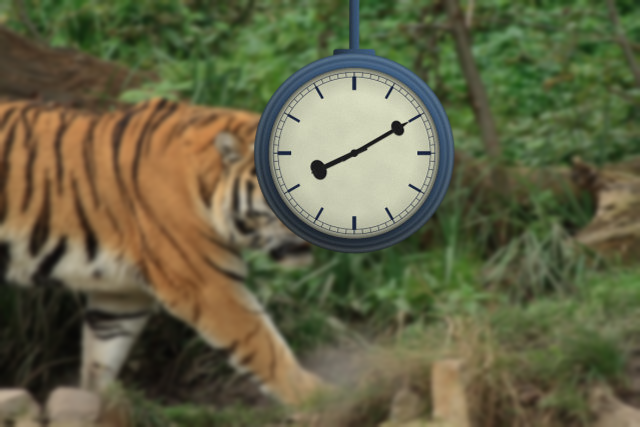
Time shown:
{"hour": 8, "minute": 10}
